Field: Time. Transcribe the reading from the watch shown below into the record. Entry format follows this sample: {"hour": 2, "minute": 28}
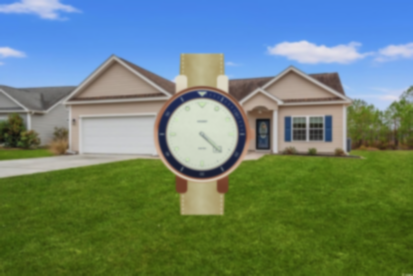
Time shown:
{"hour": 4, "minute": 22}
